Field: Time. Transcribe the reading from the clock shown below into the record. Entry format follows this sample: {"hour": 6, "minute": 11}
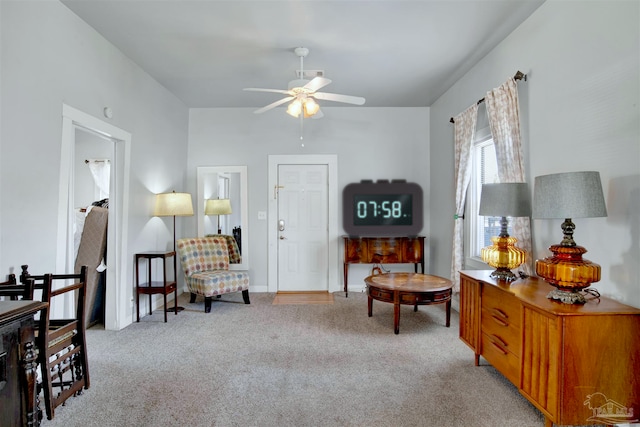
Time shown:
{"hour": 7, "minute": 58}
